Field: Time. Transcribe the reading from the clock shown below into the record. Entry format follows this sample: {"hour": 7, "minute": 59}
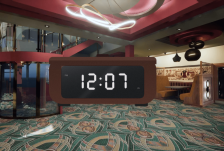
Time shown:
{"hour": 12, "minute": 7}
